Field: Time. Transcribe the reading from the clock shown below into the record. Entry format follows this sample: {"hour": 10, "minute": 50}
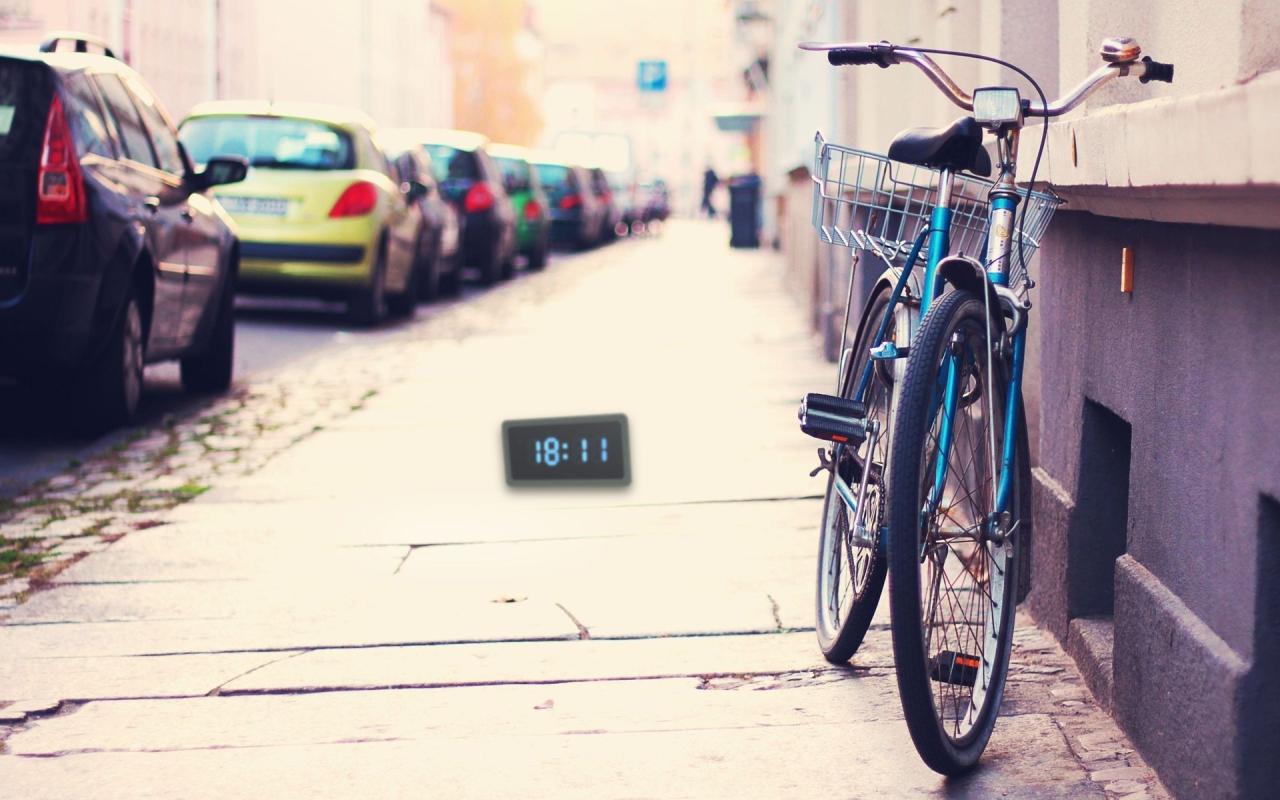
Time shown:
{"hour": 18, "minute": 11}
